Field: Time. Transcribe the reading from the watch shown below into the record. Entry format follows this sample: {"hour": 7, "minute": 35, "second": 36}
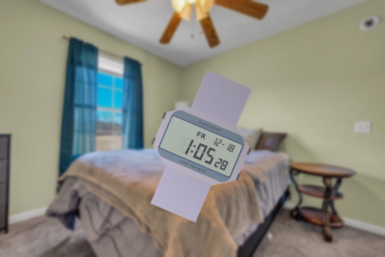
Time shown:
{"hour": 1, "minute": 5, "second": 28}
